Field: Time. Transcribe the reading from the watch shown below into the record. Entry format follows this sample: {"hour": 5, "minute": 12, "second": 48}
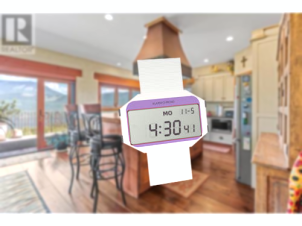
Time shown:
{"hour": 4, "minute": 30, "second": 41}
